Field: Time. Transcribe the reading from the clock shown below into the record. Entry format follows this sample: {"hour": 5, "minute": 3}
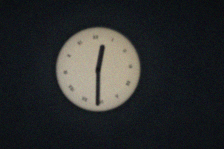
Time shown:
{"hour": 12, "minute": 31}
